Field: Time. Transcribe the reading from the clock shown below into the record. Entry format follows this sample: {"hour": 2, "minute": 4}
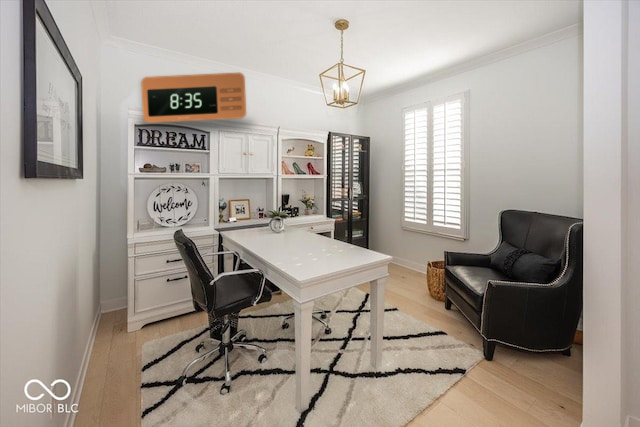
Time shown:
{"hour": 8, "minute": 35}
